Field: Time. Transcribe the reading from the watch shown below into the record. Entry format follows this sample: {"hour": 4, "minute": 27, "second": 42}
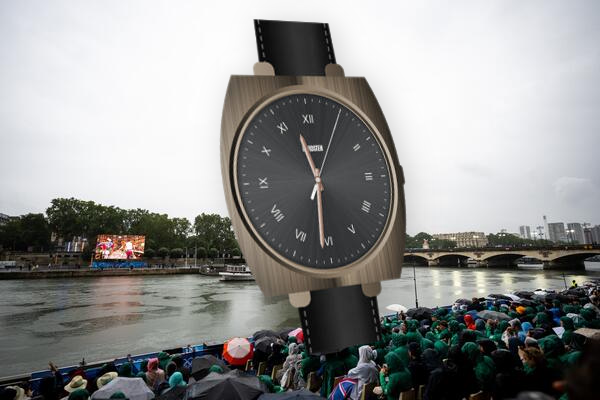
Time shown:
{"hour": 11, "minute": 31, "second": 5}
